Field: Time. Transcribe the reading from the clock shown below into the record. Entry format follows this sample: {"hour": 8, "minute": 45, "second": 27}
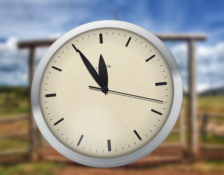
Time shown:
{"hour": 11, "minute": 55, "second": 18}
